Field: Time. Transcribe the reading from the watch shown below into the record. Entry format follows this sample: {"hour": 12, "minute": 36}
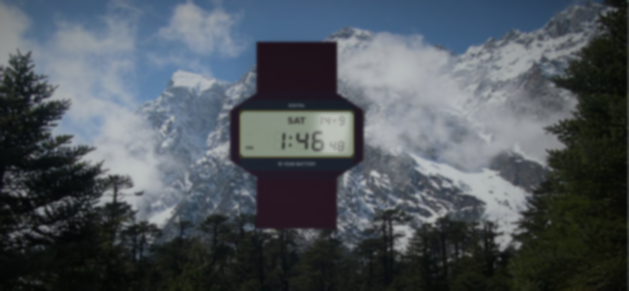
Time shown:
{"hour": 1, "minute": 46}
